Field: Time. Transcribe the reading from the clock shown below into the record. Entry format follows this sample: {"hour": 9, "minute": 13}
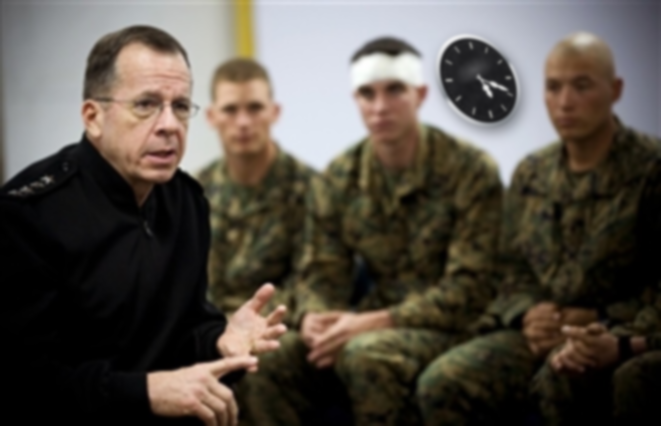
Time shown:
{"hour": 5, "minute": 19}
